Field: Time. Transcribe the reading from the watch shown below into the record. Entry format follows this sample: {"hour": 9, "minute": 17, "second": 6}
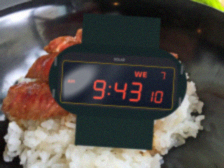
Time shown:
{"hour": 9, "minute": 43, "second": 10}
